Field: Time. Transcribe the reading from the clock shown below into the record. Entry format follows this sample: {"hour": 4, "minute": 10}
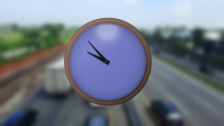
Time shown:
{"hour": 9, "minute": 53}
